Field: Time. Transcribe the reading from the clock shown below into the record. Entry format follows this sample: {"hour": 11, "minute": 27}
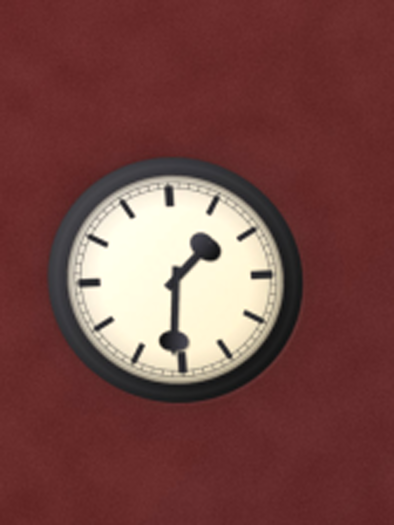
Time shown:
{"hour": 1, "minute": 31}
